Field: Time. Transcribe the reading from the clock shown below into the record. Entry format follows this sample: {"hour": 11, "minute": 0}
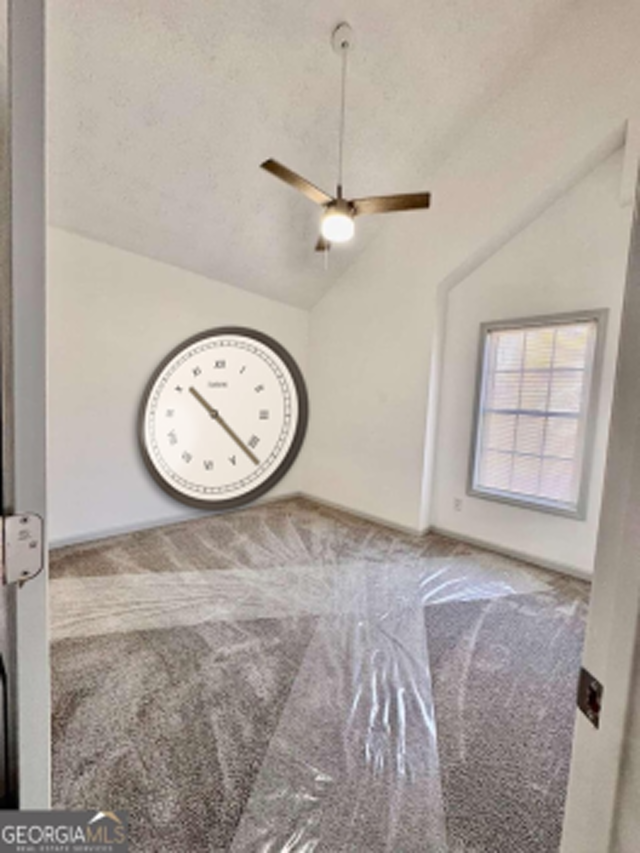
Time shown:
{"hour": 10, "minute": 22}
